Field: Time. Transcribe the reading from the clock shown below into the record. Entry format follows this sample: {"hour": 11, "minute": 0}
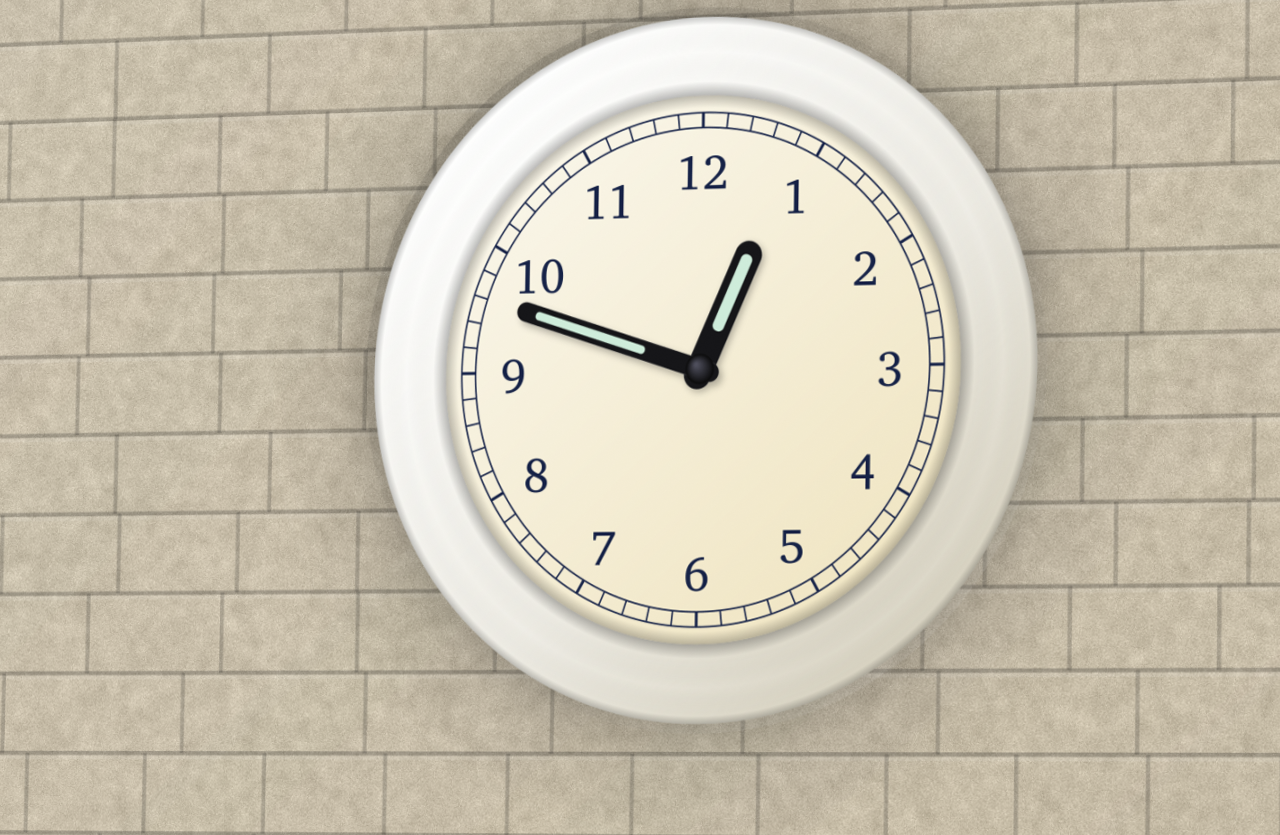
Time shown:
{"hour": 12, "minute": 48}
